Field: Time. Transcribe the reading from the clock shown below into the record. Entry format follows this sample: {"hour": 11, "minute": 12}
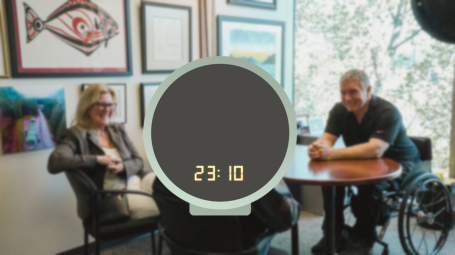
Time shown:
{"hour": 23, "minute": 10}
